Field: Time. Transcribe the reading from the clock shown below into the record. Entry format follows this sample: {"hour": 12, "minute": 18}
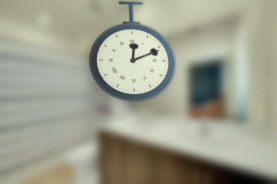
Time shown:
{"hour": 12, "minute": 11}
